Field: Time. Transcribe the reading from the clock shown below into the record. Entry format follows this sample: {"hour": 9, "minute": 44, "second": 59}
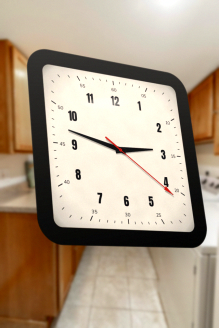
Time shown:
{"hour": 2, "minute": 47, "second": 21}
